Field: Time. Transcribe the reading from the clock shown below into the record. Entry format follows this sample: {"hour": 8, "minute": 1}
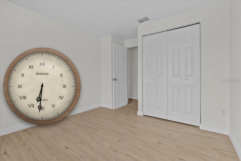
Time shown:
{"hour": 6, "minute": 31}
